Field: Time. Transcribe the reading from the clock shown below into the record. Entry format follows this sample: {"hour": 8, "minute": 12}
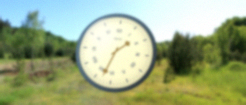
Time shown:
{"hour": 1, "minute": 33}
